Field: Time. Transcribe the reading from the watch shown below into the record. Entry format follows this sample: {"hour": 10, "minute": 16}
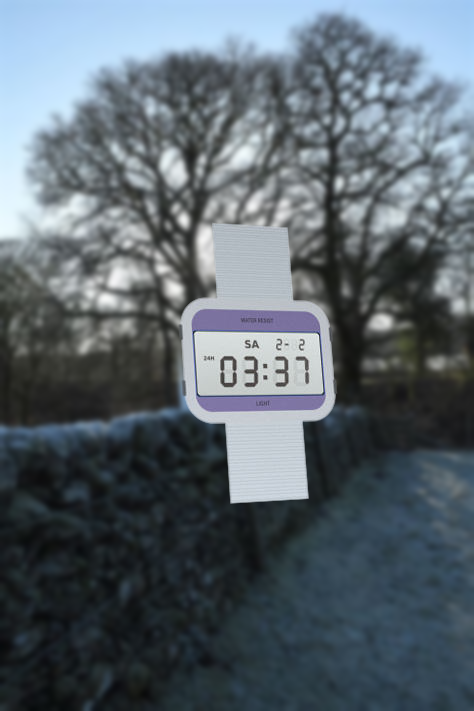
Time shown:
{"hour": 3, "minute": 37}
